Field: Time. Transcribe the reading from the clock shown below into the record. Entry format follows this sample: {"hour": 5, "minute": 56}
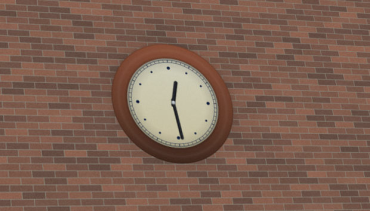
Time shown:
{"hour": 12, "minute": 29}
